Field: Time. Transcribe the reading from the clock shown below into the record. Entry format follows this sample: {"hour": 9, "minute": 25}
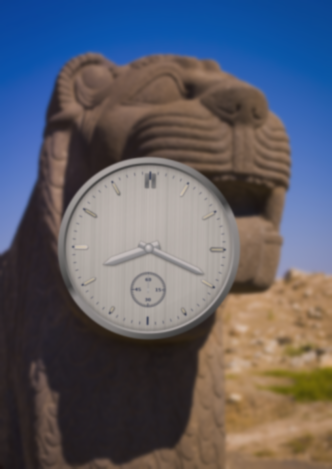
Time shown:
{"hour": 8, "minute": 19}
